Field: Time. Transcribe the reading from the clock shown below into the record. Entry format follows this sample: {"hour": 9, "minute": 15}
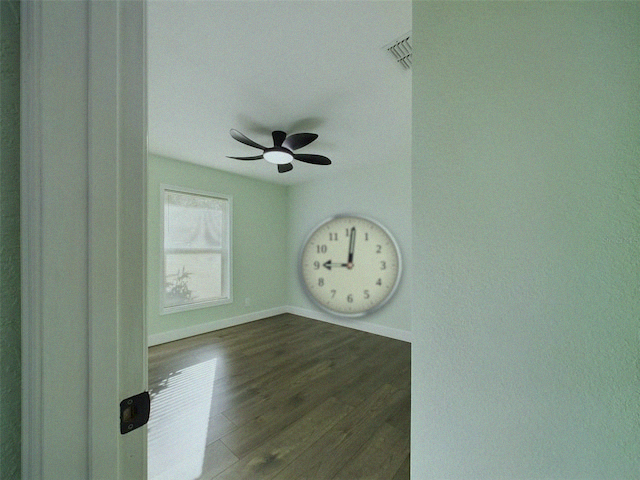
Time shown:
{"hour": 9, "minute": 1}
